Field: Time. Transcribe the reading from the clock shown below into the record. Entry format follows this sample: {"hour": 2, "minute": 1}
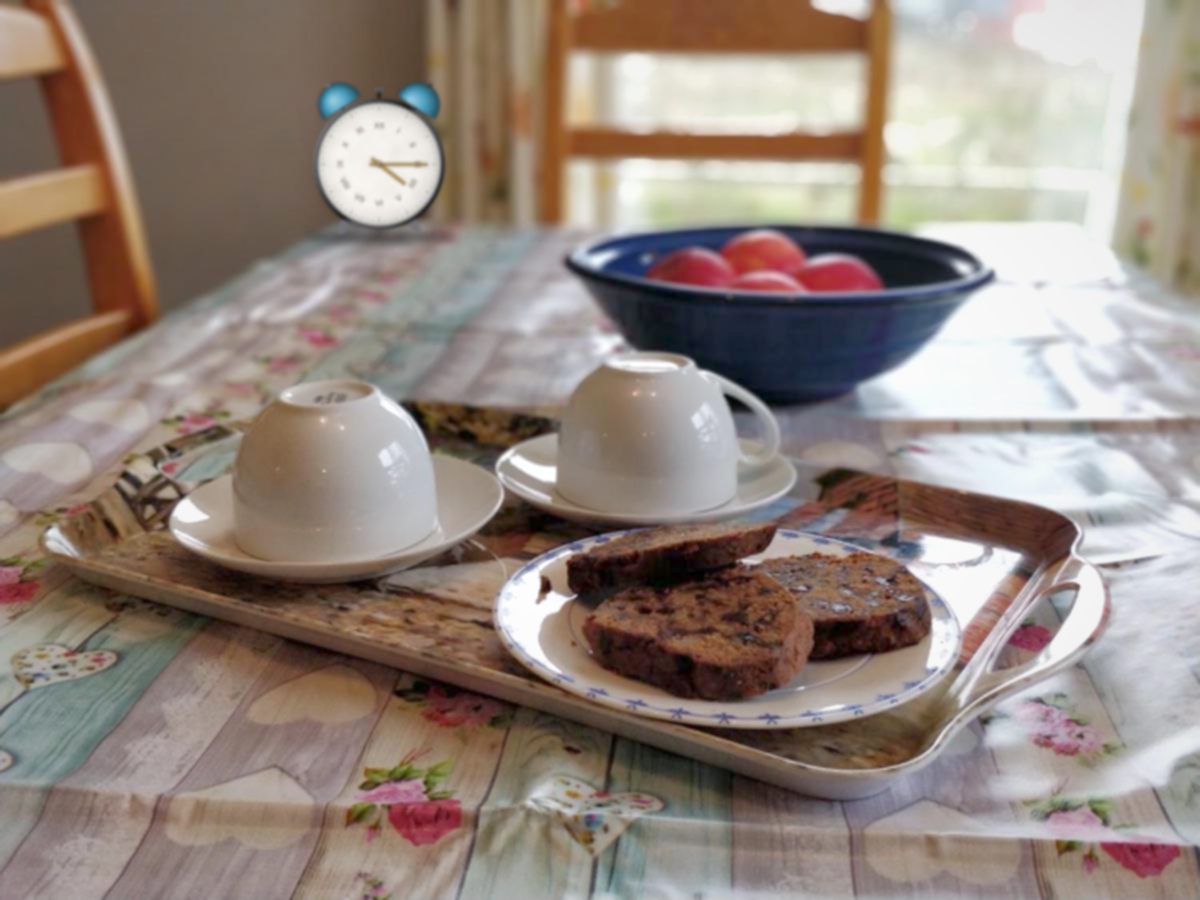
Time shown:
{"hour": 4, "minute": 15}
